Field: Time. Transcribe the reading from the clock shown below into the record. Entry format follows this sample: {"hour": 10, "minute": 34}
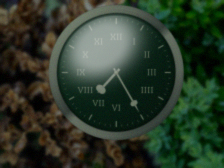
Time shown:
{"hour": 7, "minute": 25}
